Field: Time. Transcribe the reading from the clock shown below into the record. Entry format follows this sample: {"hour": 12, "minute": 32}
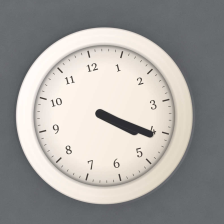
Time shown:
{"hour": 4, "minute": 21}
